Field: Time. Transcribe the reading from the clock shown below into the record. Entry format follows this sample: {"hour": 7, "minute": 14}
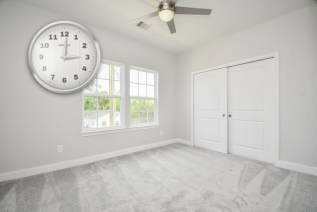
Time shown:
{"hour": 3, "minute": 1}
